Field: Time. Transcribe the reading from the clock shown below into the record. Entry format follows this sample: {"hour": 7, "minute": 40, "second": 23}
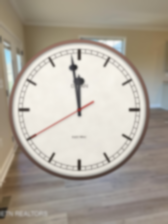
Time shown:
{"hour": 11, "minute": 58, "second": 40}
